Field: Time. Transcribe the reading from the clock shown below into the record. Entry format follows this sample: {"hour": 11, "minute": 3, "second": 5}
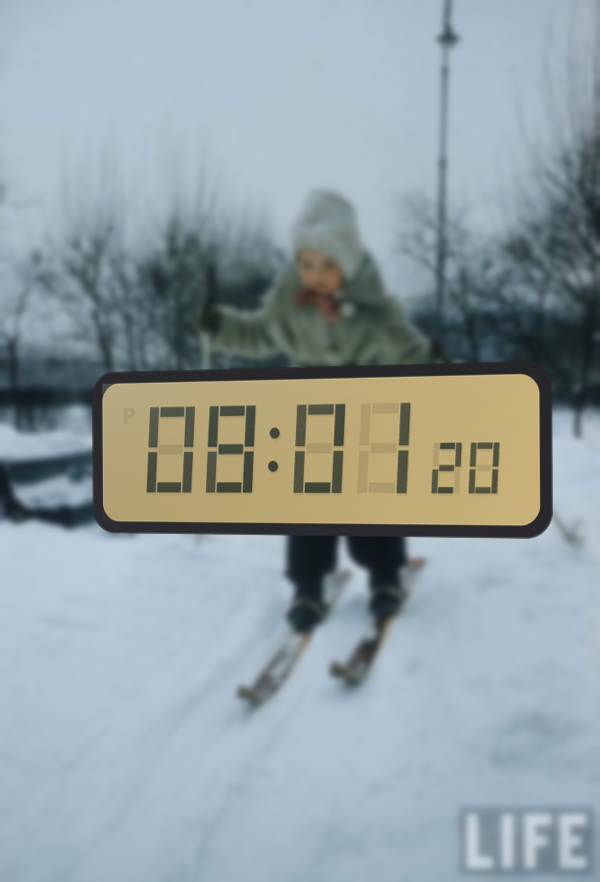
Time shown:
{"hour": 8, "minute": 1, "second": 20}
